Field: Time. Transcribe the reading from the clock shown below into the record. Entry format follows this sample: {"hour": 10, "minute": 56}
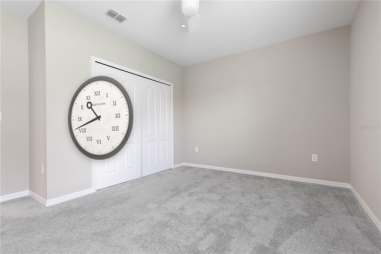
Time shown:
{"hour": 10, "minute": 42}
